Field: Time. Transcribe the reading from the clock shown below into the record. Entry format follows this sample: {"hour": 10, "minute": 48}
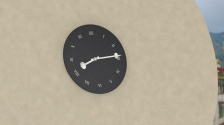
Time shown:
{"hour": 8, "minute": 14}
